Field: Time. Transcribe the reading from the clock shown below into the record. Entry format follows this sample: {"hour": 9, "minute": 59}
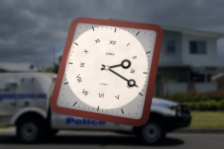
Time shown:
{"hour": 2, "minute": 19}
